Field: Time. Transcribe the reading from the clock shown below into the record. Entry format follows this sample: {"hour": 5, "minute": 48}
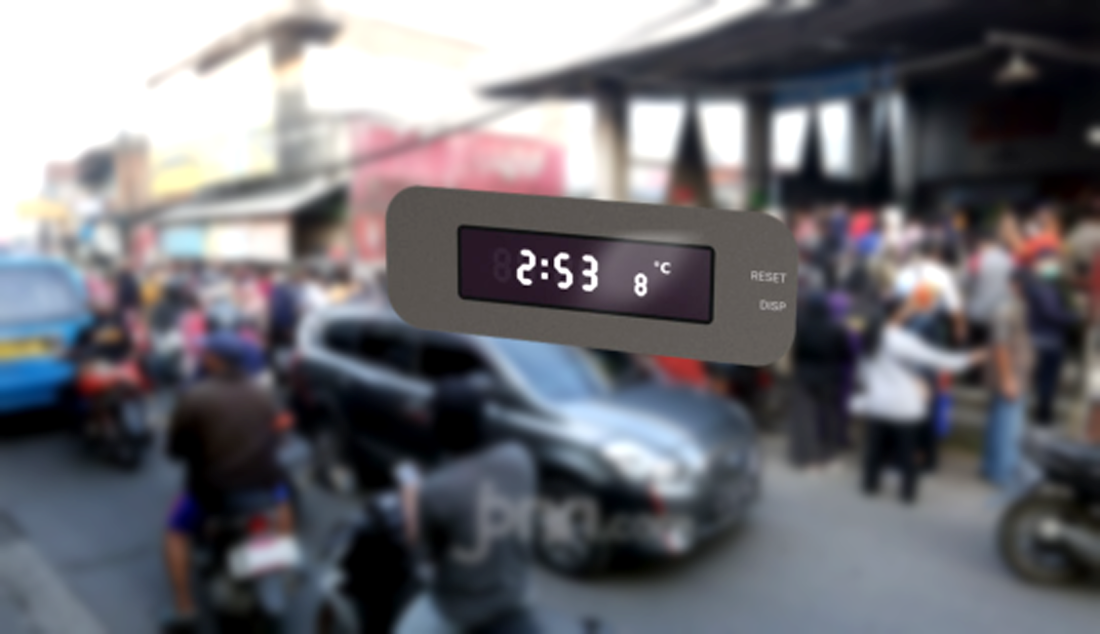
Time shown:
{"hour": 2, "minute": 53}
